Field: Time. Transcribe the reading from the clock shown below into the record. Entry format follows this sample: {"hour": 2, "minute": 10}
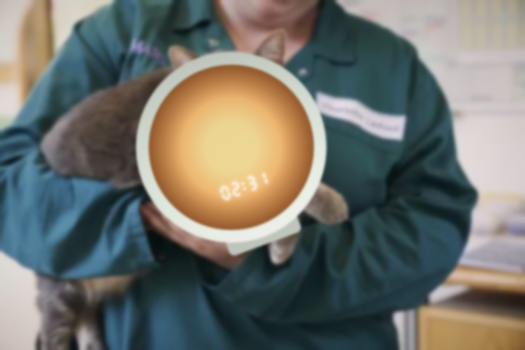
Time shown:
{"hour": 2, "minute": 31}
